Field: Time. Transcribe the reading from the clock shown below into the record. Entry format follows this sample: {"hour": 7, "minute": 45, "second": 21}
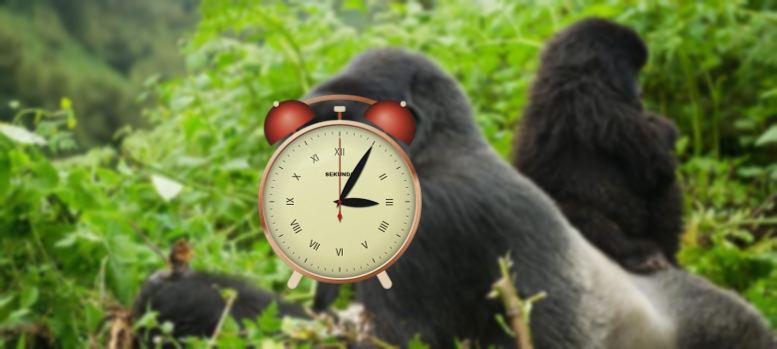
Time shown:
{"hour": 3, "minute": 5, "second": 0}
